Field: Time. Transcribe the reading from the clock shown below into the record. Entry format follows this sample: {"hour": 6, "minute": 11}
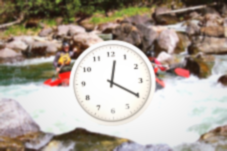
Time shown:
{"hour": 12, "minute": 20}
